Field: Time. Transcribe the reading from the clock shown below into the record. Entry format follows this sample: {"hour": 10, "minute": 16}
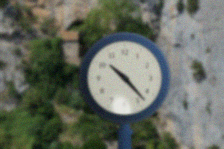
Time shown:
{"hour": 10, "minute": 23}
